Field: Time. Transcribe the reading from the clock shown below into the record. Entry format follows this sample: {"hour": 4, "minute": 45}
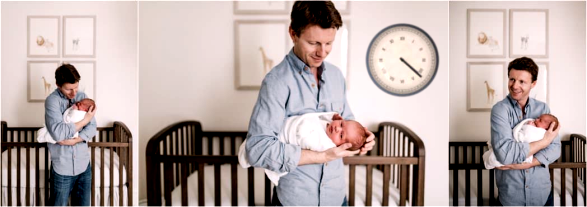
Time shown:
{"hour": 4, "minute": 22}
